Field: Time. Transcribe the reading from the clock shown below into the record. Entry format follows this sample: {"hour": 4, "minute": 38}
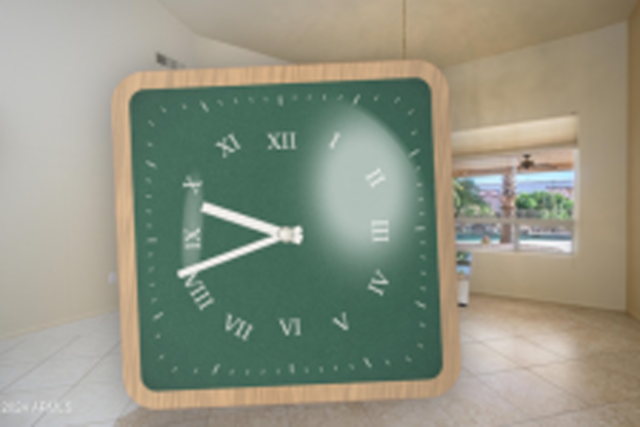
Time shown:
{"hour": 9, "minute": 42}
